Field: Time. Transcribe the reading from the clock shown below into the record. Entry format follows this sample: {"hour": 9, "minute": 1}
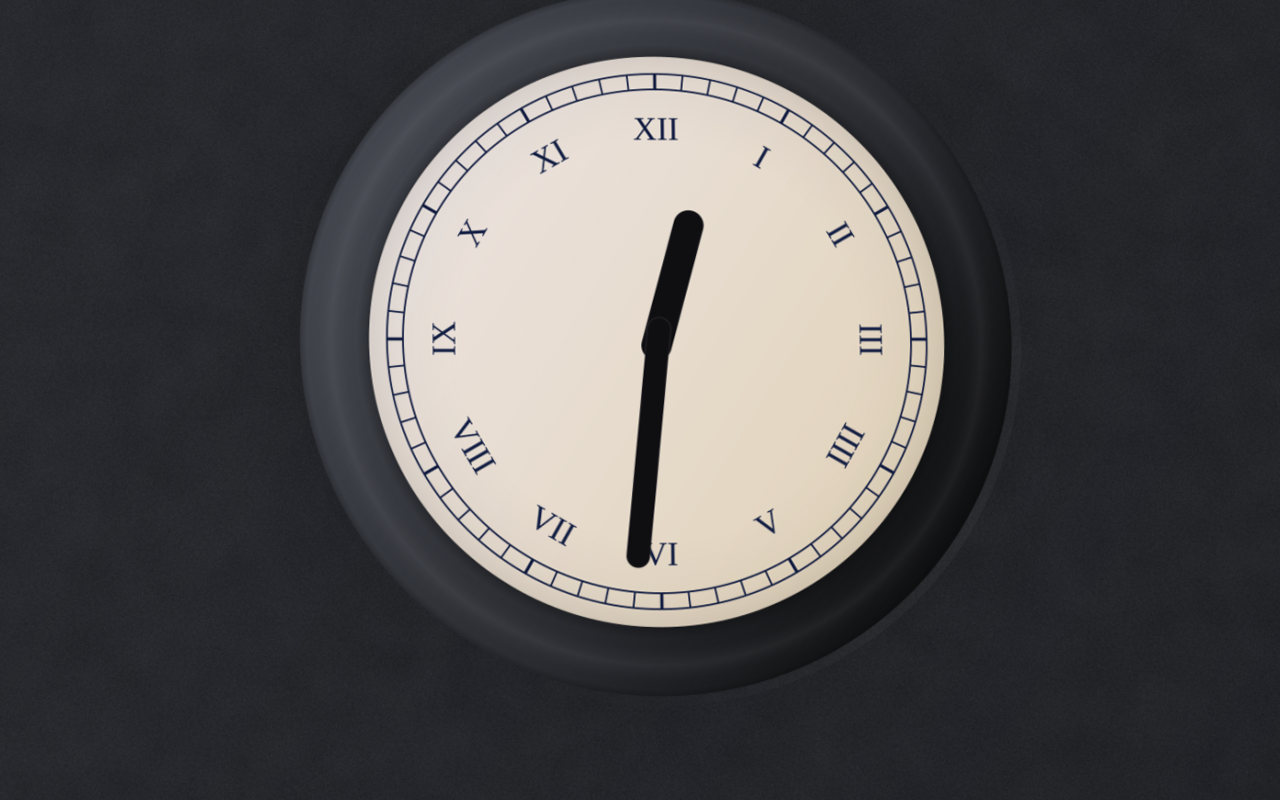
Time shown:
{"hour": 12, "minute": 31}
